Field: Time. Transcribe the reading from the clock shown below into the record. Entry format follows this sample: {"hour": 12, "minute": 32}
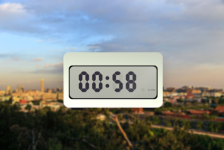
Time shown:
{"hour": 0, "minute": 58}
